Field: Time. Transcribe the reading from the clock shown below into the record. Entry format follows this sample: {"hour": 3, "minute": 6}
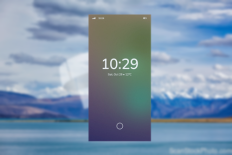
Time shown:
{"hour": 10, "minute": 29}
